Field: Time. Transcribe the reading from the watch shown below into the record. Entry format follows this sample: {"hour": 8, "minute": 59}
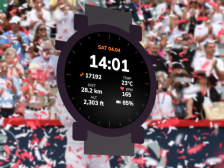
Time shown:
{"hour": 14, "minute": 1}
